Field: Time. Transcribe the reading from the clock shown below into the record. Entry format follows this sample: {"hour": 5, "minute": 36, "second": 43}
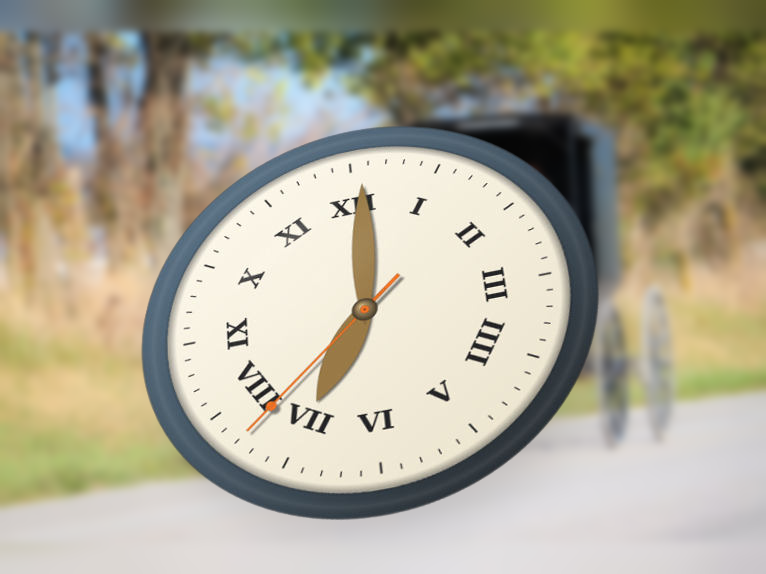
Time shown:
{"hour": 7, "minute": 0, "second": 38}
